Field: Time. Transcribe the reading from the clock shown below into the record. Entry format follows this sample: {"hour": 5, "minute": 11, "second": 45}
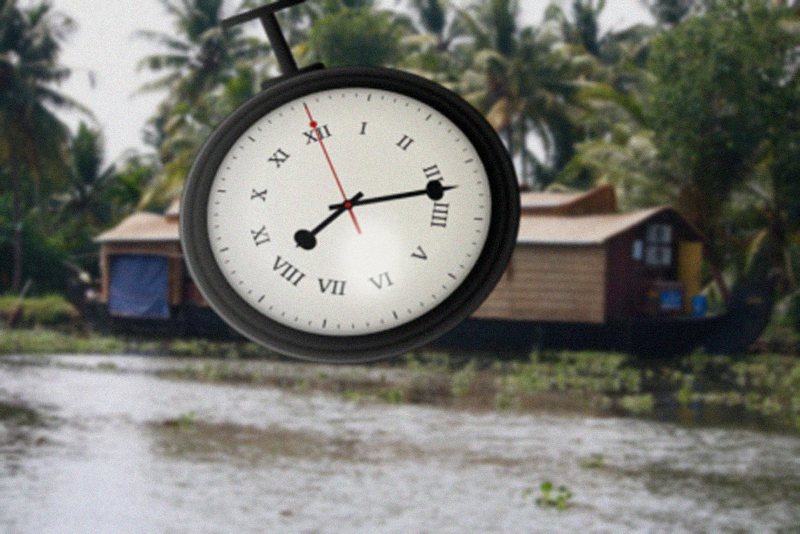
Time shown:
{"hour": 8, "minute": 17, "second": 0}
